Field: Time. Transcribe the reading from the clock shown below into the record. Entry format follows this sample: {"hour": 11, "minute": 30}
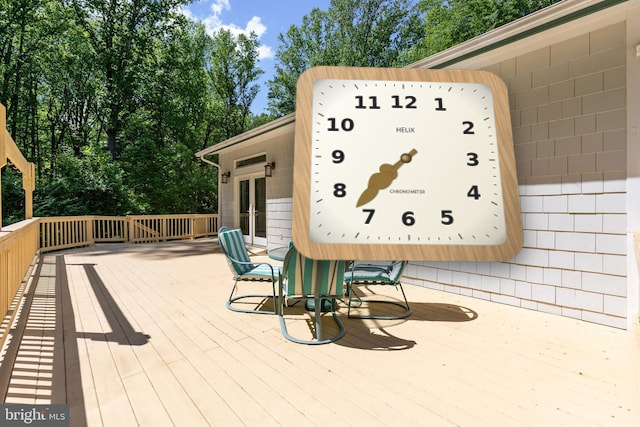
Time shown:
{"hour": 7, "minute": 37}
